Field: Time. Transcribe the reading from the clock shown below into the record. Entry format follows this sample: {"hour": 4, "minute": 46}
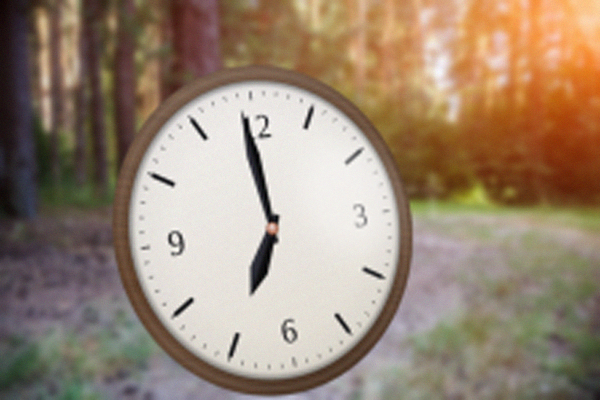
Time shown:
{"hour": 6, "minute": 59}
